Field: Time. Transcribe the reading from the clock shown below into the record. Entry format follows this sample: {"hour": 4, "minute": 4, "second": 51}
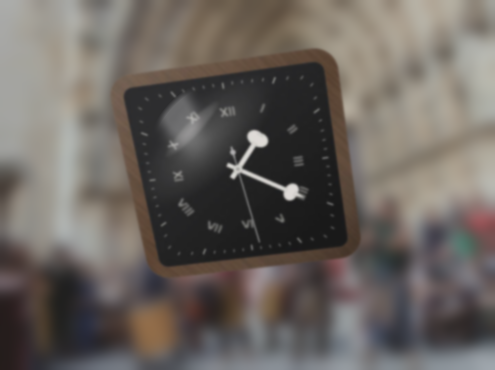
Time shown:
{"hour": 1, "minute": 20, "second": 29}
